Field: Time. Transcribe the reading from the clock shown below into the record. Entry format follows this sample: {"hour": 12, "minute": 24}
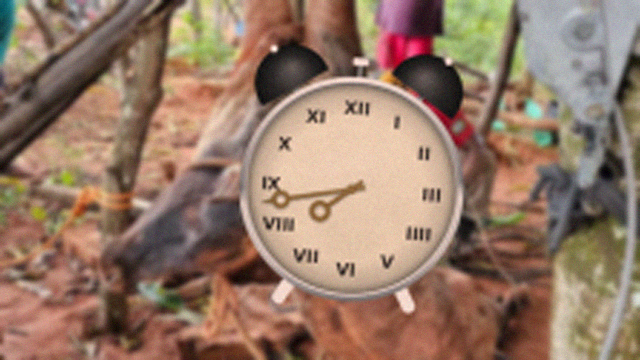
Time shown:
{"hour": 7, "minute": 43}
